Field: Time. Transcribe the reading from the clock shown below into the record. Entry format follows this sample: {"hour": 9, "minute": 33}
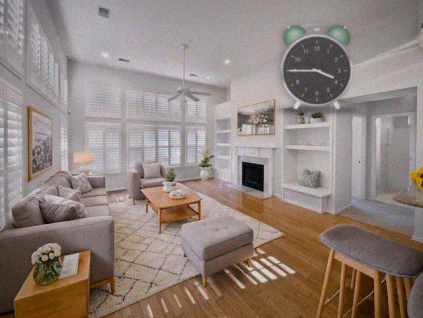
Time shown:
{"hour": 3, "minute": 45}
